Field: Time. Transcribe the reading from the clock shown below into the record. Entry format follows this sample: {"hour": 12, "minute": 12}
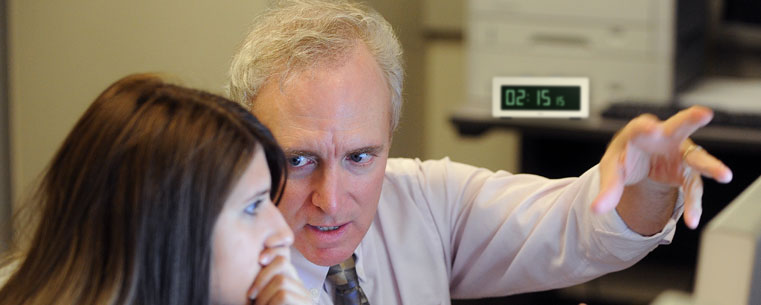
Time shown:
{"hour": 2, "minute": 15}
